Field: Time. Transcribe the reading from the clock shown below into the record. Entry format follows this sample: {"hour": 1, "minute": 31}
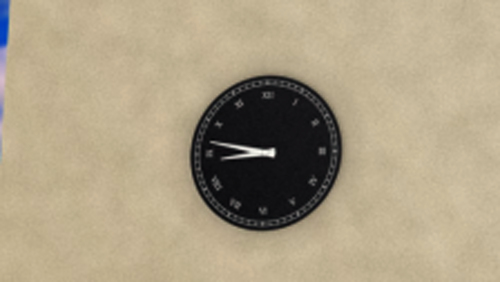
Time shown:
{"hour": 8, "minute": 47}
